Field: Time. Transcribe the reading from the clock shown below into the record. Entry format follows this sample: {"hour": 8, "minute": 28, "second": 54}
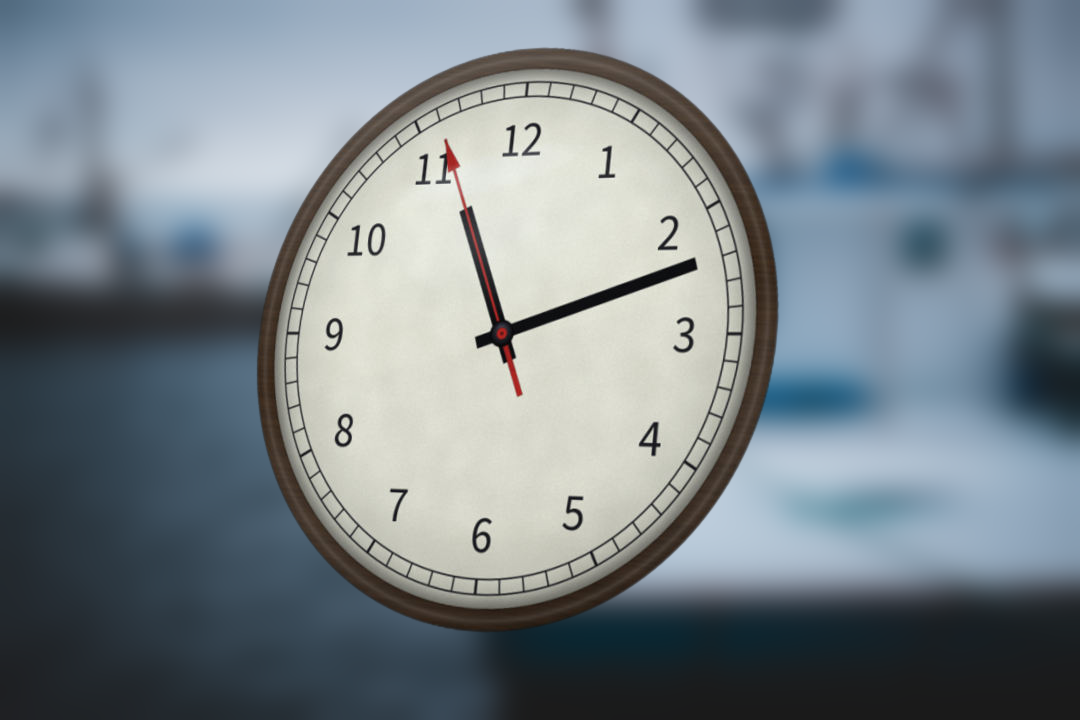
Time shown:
{"hour": 11, "minute": 11, "second": 56}
